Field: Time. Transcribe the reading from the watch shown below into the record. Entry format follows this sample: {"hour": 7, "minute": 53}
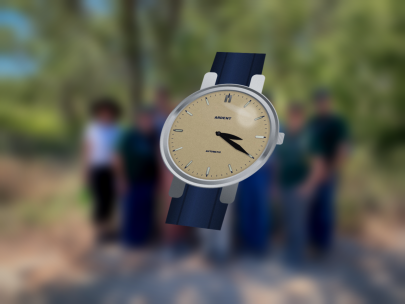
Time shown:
{"hour": 3, "minute": 20}
